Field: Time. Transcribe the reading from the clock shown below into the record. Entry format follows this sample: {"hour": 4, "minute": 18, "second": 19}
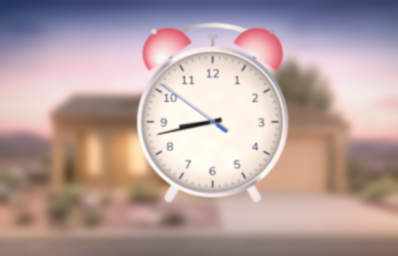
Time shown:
{"hour": 8, "minute": 42, "second": 51}
